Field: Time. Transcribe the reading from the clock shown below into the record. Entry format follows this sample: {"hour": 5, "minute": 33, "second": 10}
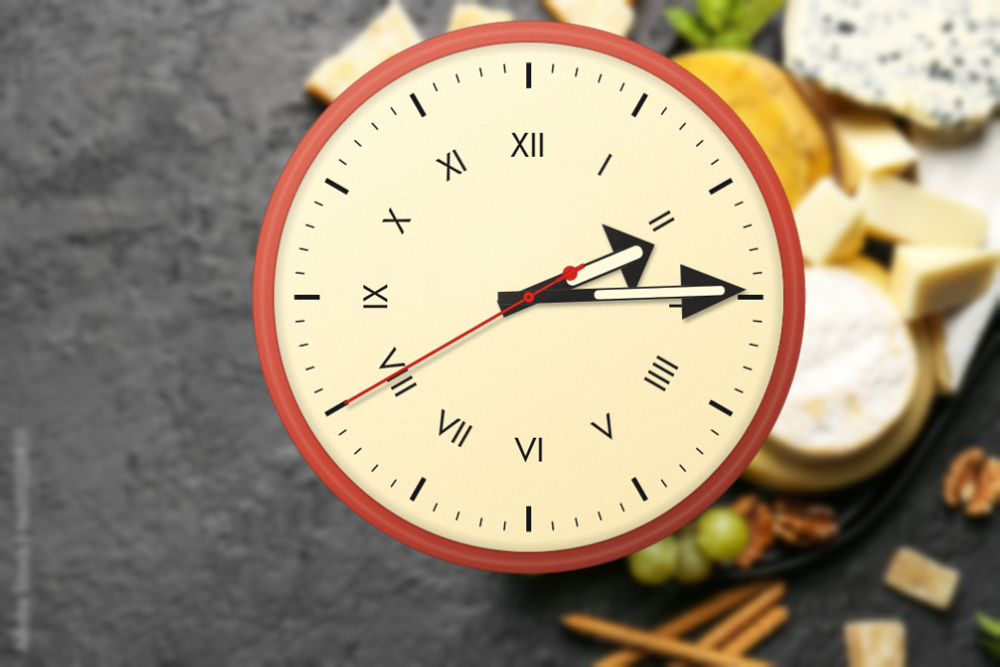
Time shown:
{"hour": 2, "minute": 14, "second": 40}
